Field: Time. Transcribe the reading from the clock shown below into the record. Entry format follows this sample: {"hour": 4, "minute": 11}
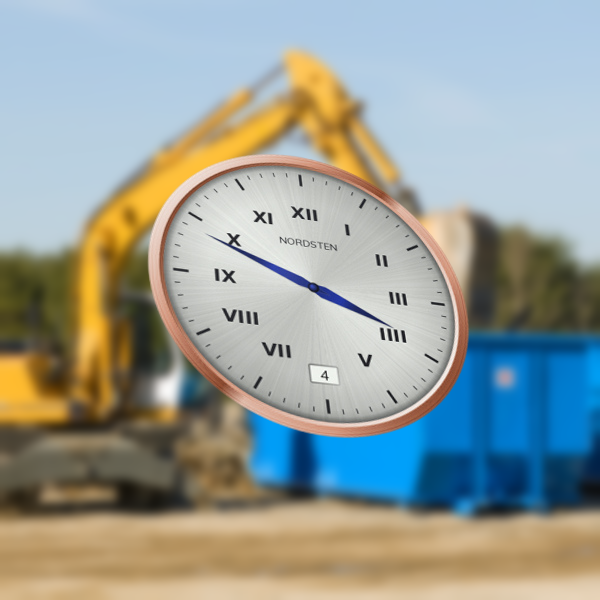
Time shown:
{"hour": 3, "minute": 49}
